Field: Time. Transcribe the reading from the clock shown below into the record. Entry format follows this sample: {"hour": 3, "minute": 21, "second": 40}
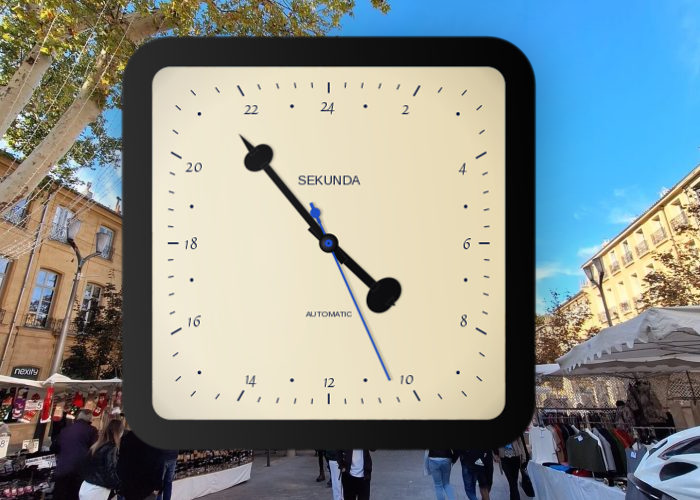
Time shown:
{"hour": 8, "minute": 53, "second": 26}
